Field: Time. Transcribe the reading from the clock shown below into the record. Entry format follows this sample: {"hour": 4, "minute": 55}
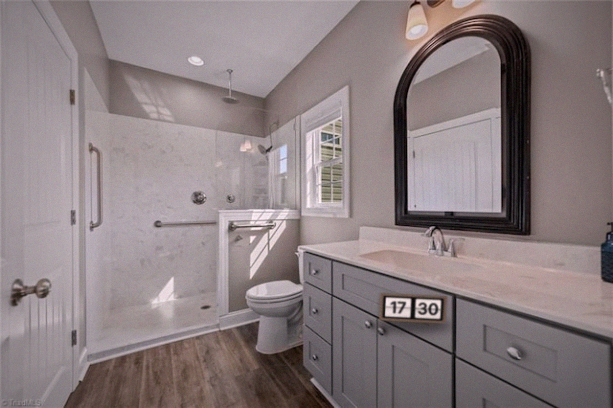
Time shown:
{"hour": 17, "minute": 30}
